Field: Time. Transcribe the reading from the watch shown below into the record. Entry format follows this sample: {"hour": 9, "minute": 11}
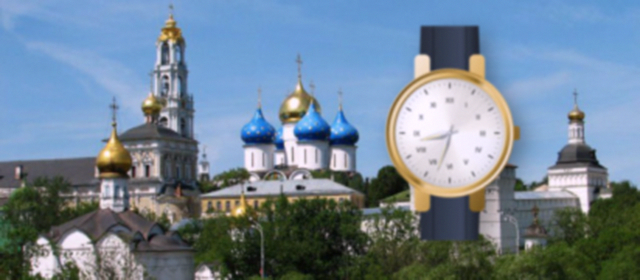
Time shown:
{"hour": 8, "minute": 33}
